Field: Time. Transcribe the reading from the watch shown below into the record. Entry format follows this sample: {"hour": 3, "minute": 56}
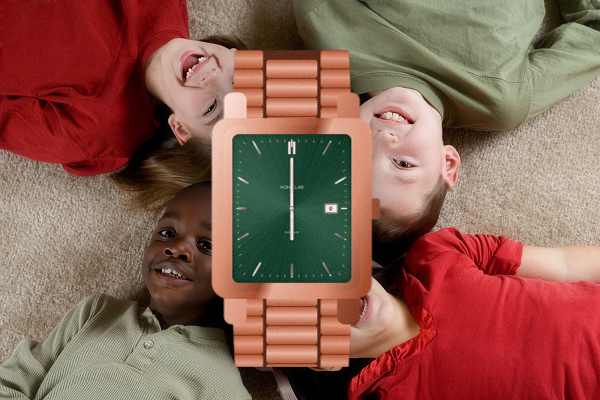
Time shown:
{"hour": 6, "minute": 0}
